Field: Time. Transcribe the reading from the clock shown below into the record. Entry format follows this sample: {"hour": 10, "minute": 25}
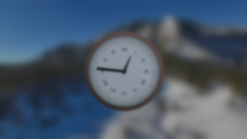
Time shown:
{"hour": 12, "minute": 46}
